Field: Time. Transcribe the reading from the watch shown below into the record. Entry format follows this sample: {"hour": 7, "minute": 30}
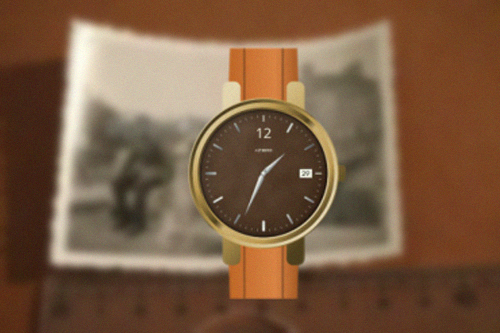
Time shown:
{"hour": 1, "minute": 34}
